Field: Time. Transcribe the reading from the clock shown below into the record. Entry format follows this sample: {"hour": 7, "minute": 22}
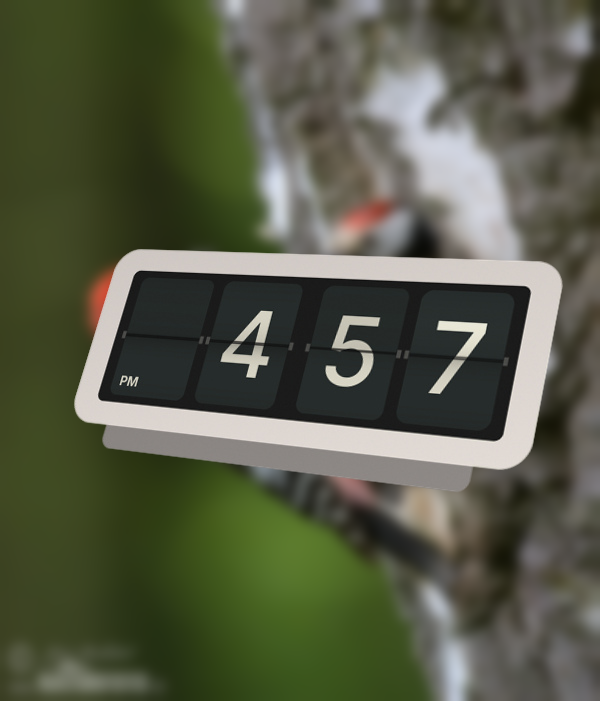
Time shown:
{"hour": 4, "minute": 57}
